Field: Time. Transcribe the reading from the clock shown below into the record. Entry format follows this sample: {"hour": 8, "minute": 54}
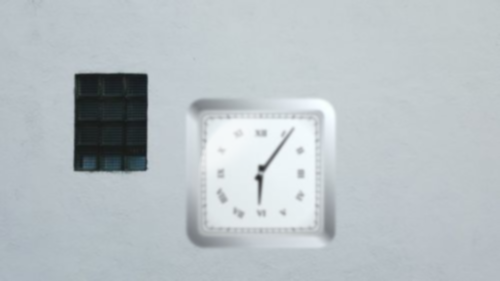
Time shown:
{"hour": 6, "minute": 6}
